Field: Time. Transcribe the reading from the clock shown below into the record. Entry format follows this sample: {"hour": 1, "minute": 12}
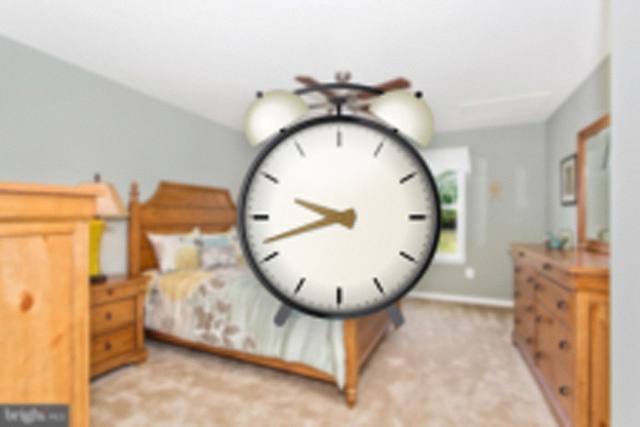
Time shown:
{"hour": 9, "minute": 42}
